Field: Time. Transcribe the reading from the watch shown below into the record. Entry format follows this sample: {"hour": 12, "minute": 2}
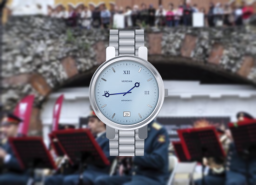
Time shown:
{"hour": 1, "minute": 44}
